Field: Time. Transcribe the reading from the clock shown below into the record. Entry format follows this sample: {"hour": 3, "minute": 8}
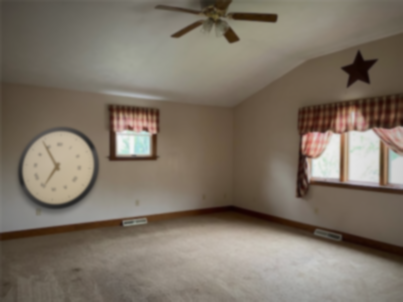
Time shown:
{"hour": 6, "minute": 54}
